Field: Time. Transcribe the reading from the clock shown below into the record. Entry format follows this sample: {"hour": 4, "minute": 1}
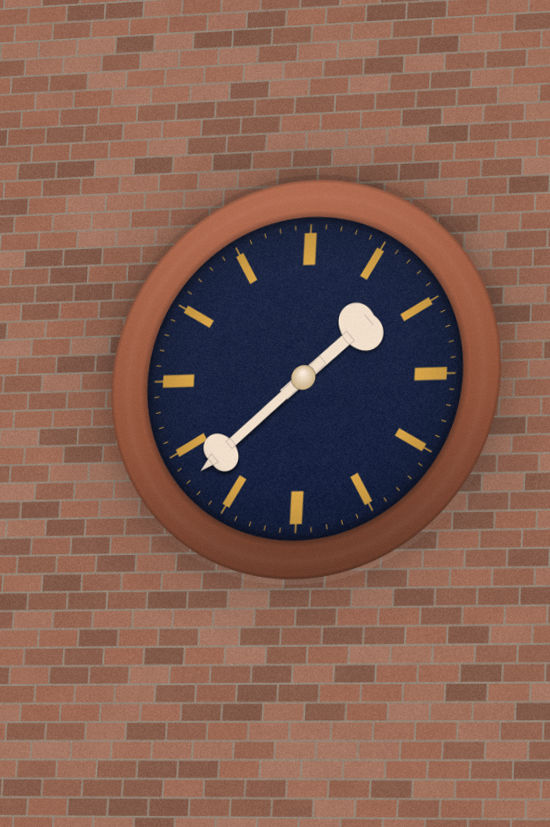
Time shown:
{"hour": 1, "minute": 38}
